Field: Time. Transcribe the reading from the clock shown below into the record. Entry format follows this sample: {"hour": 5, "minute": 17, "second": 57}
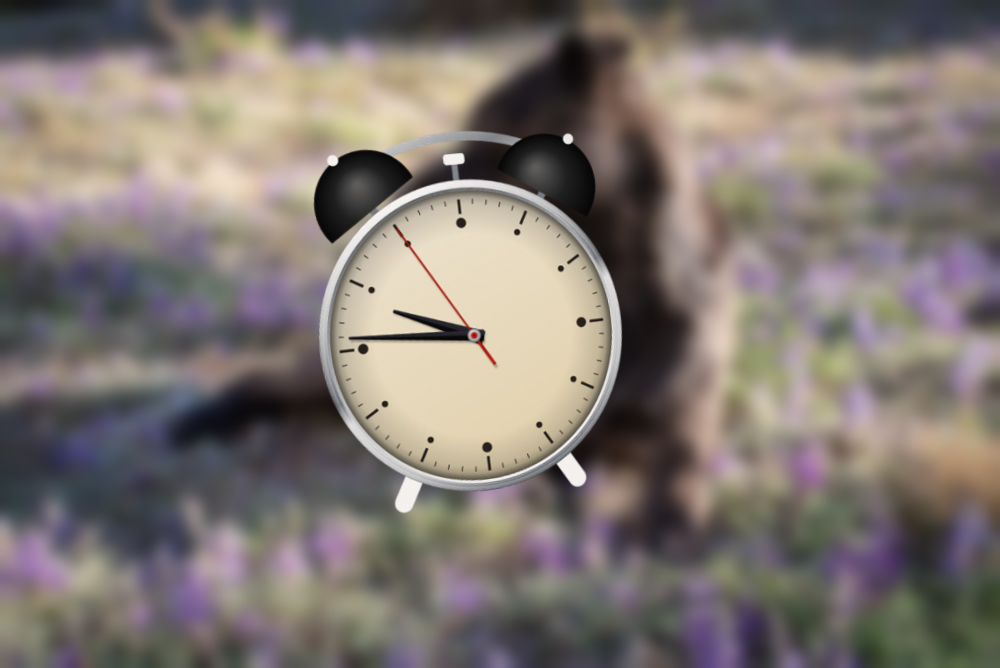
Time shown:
{"hour": 9, "minute": 45, "second": 55}
